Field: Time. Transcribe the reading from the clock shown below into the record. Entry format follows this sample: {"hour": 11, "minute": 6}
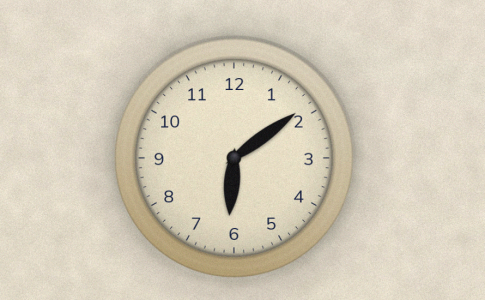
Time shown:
{"hour": 6, "minute": 9}
